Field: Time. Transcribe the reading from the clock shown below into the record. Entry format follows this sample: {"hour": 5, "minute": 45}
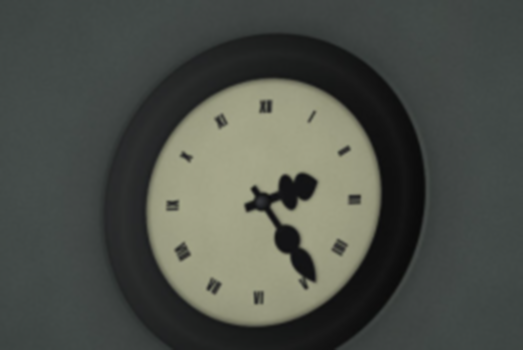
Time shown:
{"hour": 2, "minute": 24}
